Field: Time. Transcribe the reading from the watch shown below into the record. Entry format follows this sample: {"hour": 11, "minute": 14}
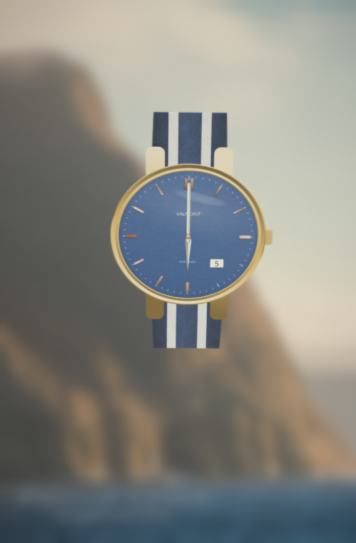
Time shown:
{"hour": 6, "minute": 0}
